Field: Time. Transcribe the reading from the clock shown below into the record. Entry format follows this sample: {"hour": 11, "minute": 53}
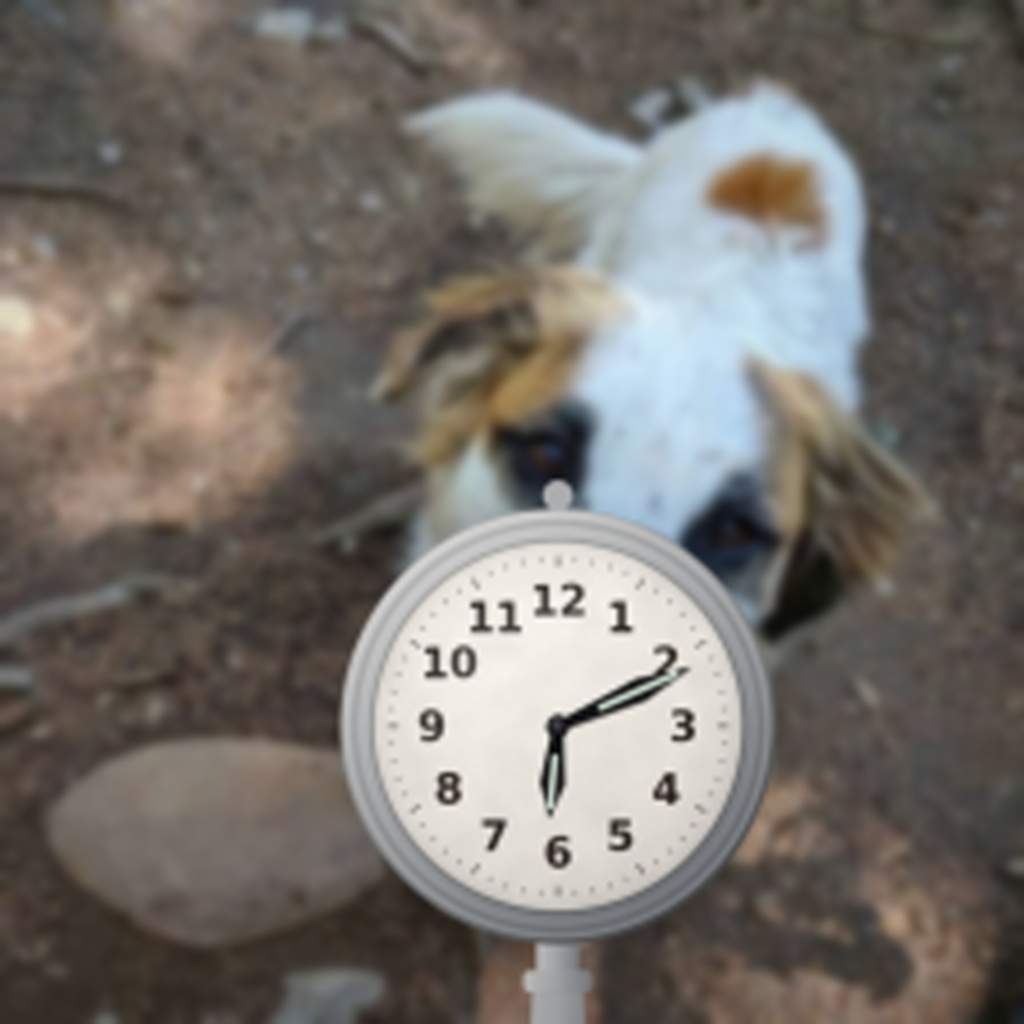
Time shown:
{"hour": 6, "minute": 11}
